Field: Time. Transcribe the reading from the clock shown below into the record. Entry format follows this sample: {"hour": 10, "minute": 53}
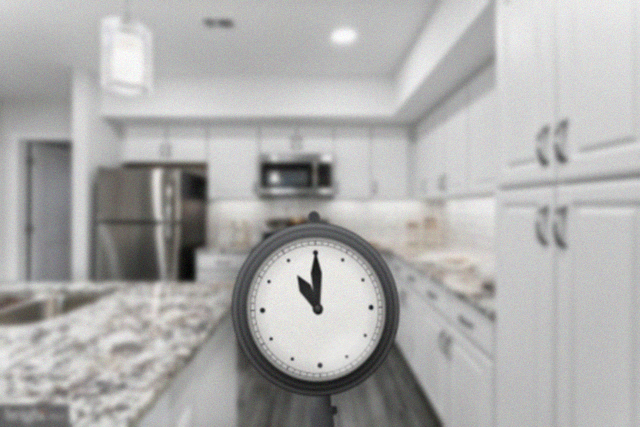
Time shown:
{"hour": 11, "minute": 0}
